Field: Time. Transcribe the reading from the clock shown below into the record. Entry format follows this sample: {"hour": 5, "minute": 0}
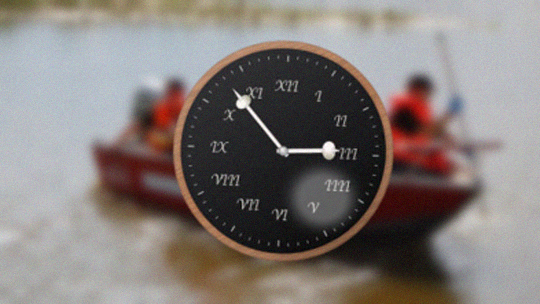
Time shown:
{"hour": 2, "minute": 53}
